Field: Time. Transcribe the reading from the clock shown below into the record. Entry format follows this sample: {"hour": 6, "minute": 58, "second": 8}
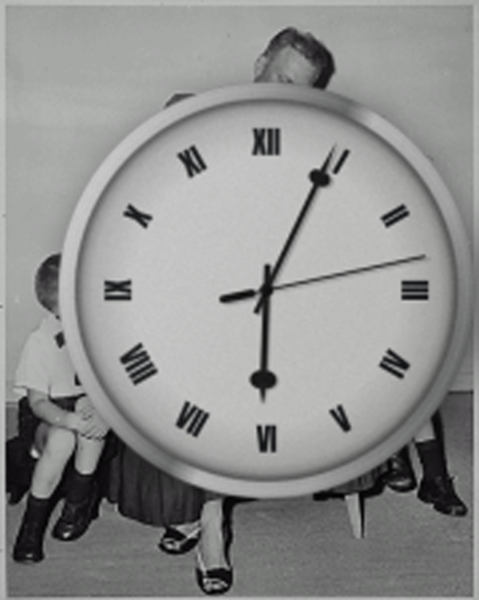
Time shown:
{"hour": 6, "minute": 4, "second": 13}
